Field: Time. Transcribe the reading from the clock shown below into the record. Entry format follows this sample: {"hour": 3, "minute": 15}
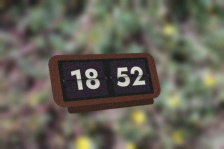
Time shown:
{"hour": 18, "minute": 52}
